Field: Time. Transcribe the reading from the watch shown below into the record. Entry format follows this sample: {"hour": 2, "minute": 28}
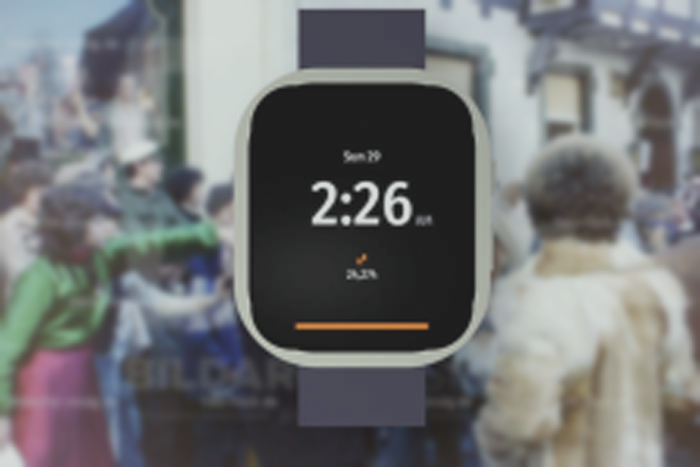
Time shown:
{"hour": 2, "minute": 26}
